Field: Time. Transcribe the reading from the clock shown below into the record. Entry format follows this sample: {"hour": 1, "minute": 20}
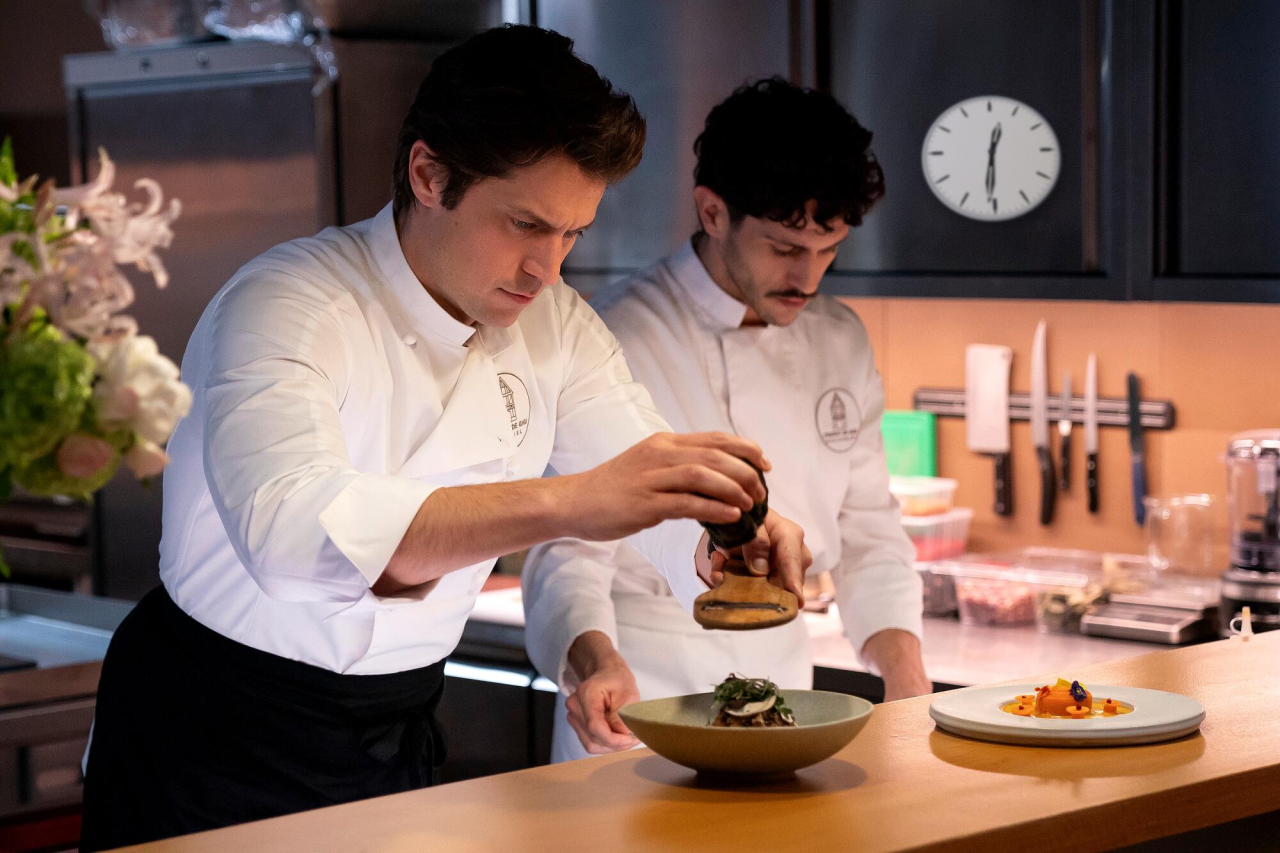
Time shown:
{"hour": 12, "minute": 31}
